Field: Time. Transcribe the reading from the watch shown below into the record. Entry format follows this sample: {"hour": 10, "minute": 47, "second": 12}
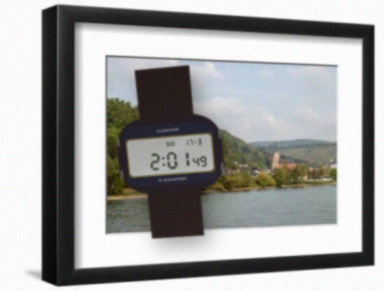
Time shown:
{"hour": 2, "minute": 1, "second": 49}
